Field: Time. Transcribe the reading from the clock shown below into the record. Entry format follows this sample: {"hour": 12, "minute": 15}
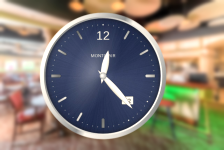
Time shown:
{"hour": 12, "minute": 23}
